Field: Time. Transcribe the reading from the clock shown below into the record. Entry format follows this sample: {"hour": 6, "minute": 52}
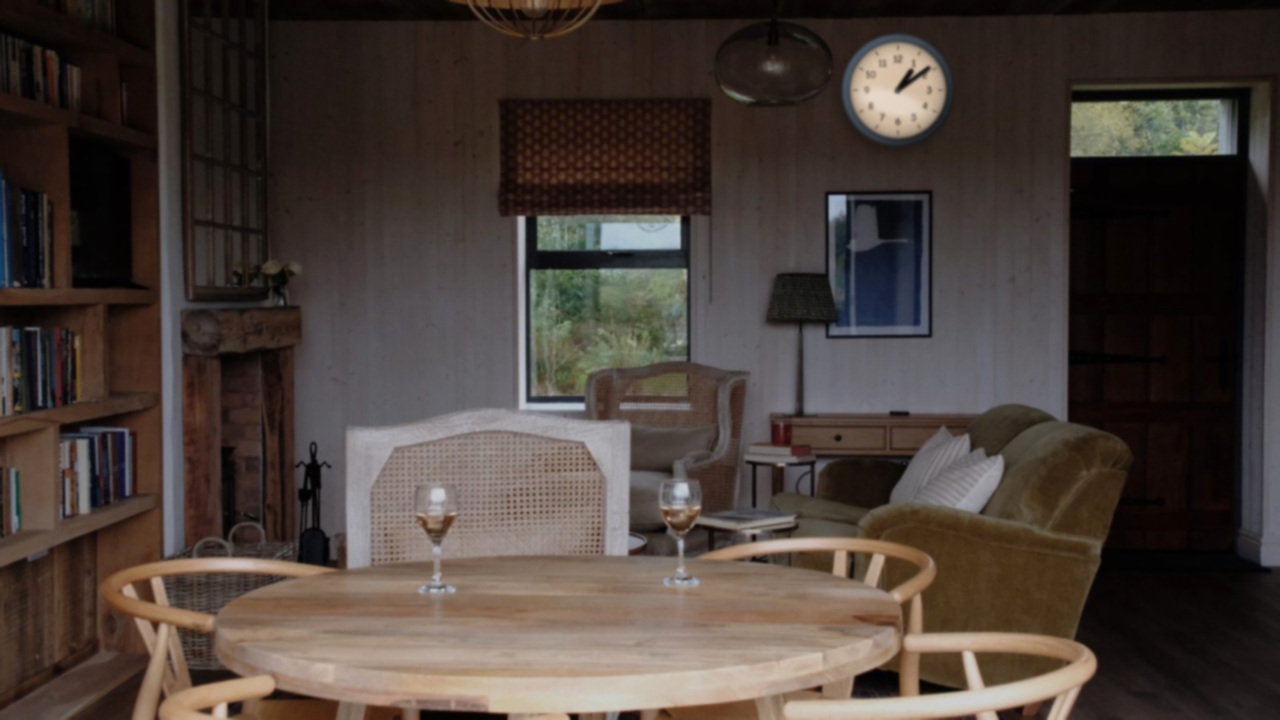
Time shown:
{"hour": 1, "minute": 9}
